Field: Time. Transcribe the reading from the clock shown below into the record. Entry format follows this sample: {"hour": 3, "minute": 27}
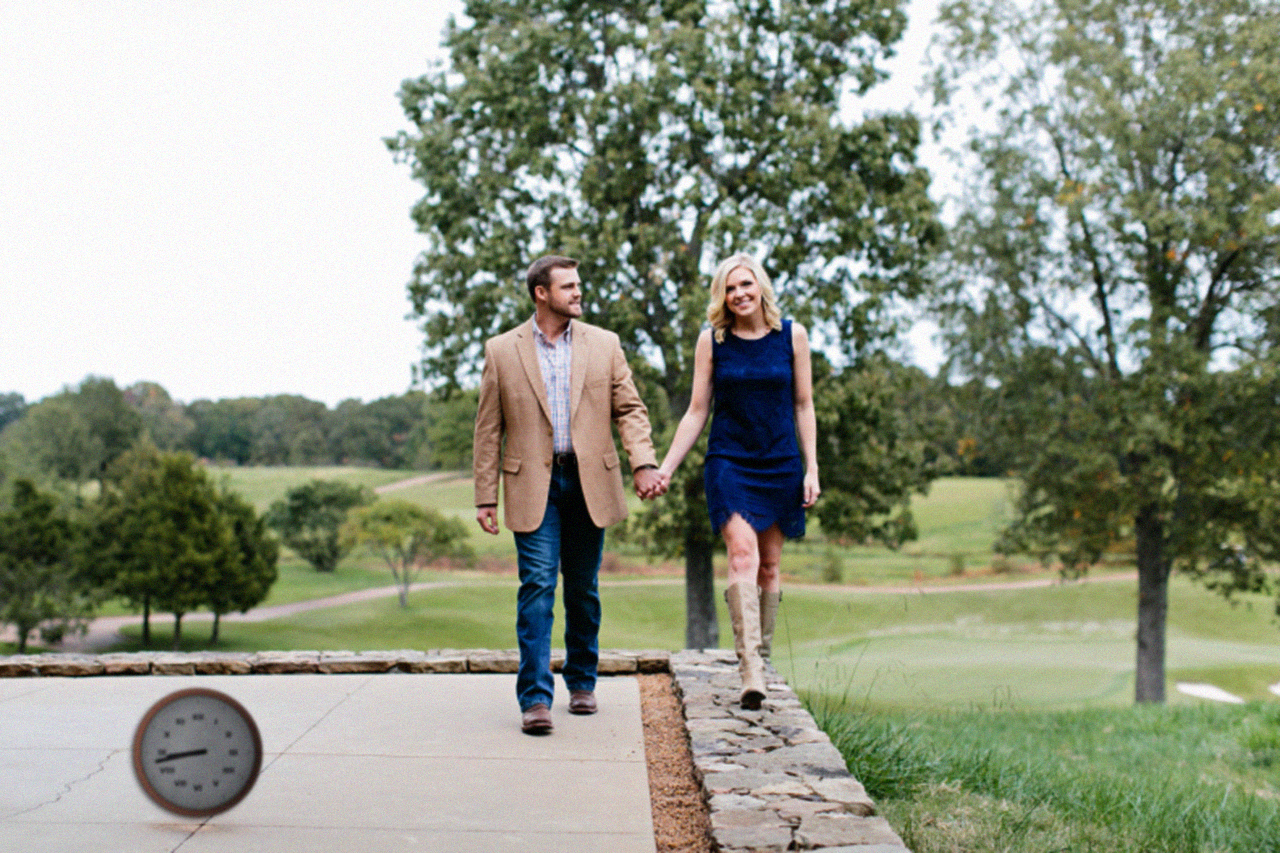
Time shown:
{"hour": 8, "minute": 43}
